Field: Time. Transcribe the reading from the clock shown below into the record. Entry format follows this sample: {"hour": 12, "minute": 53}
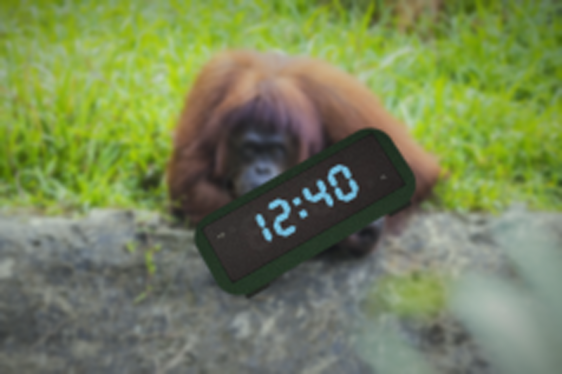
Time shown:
{"hour": 12, "minute": 40}
